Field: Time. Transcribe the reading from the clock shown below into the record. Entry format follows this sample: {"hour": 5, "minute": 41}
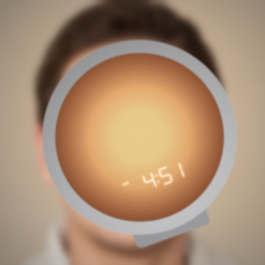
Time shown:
{"hour": 4, "minute": 51}
